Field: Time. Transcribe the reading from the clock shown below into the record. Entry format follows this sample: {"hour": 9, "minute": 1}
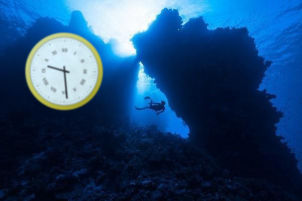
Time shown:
{"hour": 9, "minute": 29}
